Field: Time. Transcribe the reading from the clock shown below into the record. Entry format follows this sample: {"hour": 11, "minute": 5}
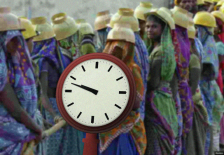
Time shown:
{"hour": 9, "minute": 48}
